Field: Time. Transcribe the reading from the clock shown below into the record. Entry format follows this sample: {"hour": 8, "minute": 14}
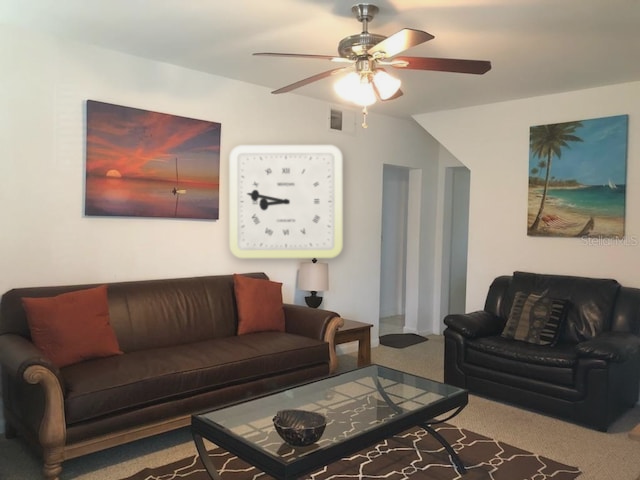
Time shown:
{"hour": 8, "minute": 47}
